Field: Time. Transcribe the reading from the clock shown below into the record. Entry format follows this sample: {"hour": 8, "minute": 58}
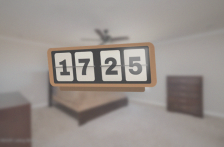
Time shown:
{"hour": 17, "minute": 25}
